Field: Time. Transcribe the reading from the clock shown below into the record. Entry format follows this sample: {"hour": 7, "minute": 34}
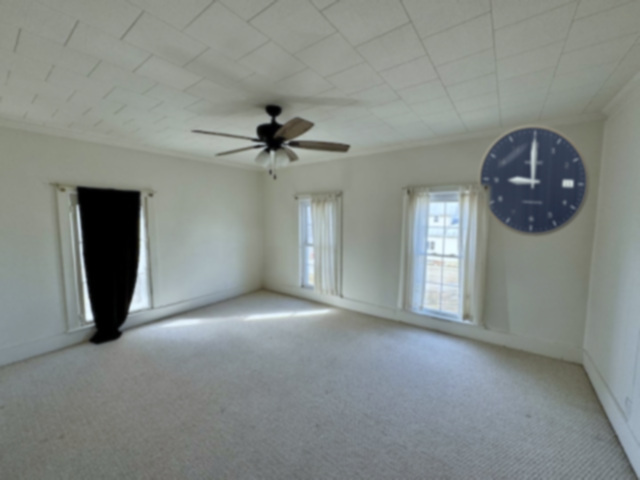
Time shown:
{"hour": 9, "minute": 0}
